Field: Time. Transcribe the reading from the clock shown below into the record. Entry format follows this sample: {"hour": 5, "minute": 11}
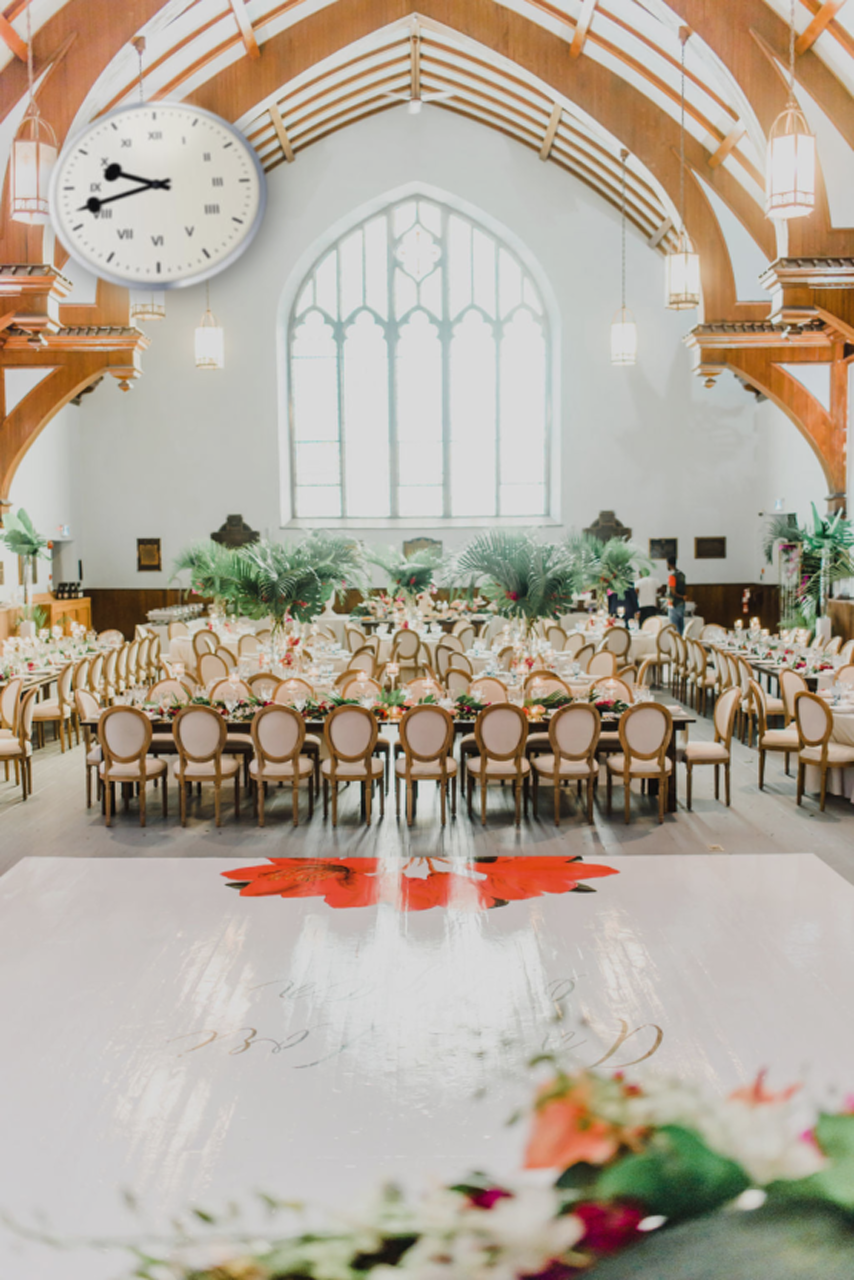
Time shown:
{"hour": 9, "minute": 42}
